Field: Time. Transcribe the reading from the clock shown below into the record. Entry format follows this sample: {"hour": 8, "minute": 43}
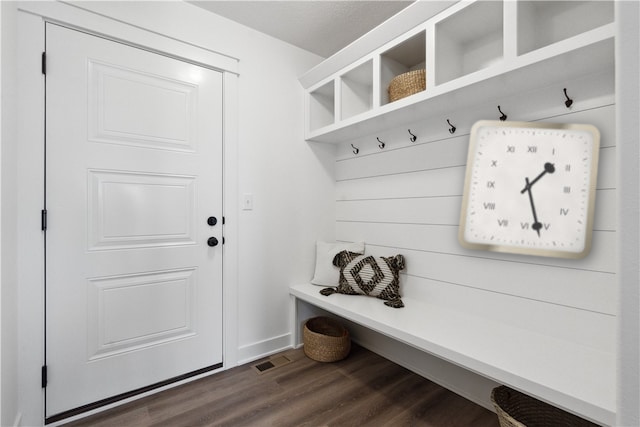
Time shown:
{"hour": 1, "minute": 27}
